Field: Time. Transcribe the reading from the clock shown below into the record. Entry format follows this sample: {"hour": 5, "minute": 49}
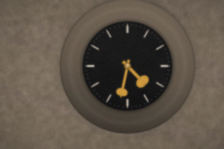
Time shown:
{"hour": 4, "minute": 32}
